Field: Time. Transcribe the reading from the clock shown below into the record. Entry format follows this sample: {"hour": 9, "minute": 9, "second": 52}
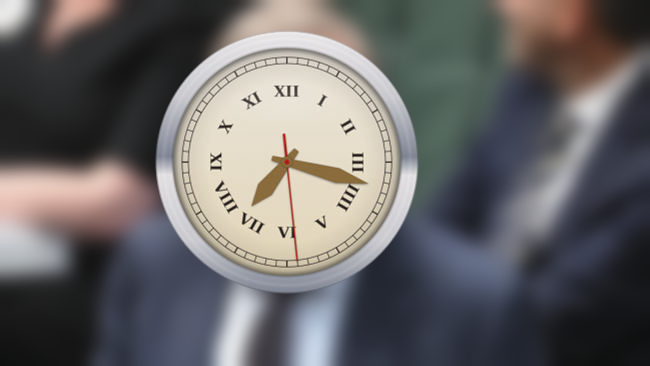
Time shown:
{"hour": 7, "minute": 17, "second": 29}
